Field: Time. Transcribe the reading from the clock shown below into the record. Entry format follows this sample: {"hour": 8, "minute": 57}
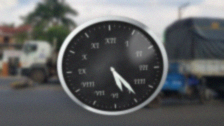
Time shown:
{"hour": 5, "minute": 24}
